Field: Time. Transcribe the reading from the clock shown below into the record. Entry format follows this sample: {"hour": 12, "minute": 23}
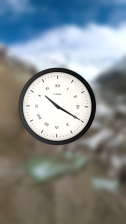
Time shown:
{"hour": 10, "minute": 20}
